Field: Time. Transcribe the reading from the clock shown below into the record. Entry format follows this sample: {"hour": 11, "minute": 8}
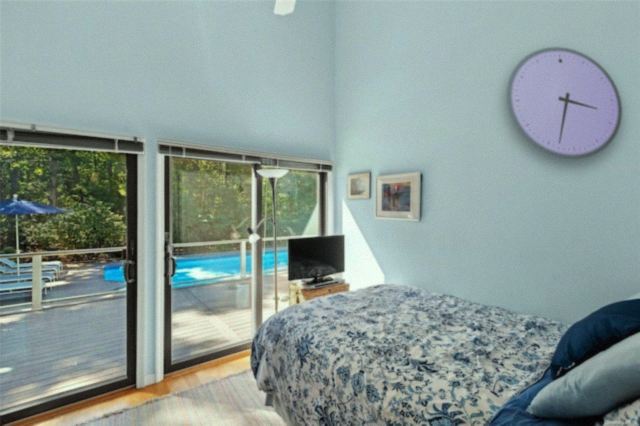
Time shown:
{"hour": 3, "minute": 33}
